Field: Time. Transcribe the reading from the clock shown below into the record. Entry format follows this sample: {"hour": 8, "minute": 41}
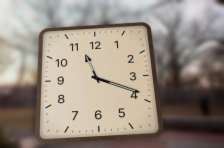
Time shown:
{"hour": 11, "minute": 19}
